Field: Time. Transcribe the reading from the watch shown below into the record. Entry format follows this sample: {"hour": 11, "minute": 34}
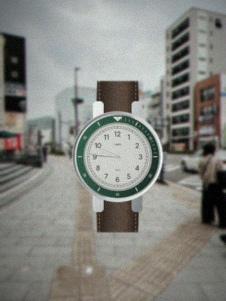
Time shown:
{"hour": 9, "minute": 46}
